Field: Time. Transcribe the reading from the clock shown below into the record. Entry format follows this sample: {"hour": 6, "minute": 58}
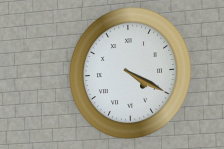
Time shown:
{"hour": 4, "minute": 20}
